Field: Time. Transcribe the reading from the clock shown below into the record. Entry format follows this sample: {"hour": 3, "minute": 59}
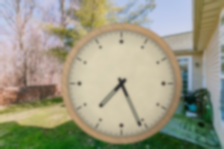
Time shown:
{"hour": 7, "minute": 26}
